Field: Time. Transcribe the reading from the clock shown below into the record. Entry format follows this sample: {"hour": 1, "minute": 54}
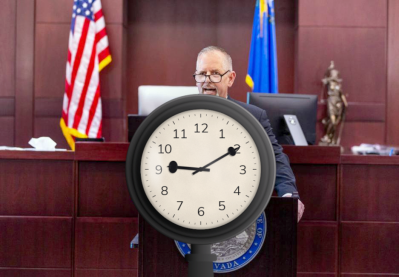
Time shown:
{"hour": 9, "minute": 10}
